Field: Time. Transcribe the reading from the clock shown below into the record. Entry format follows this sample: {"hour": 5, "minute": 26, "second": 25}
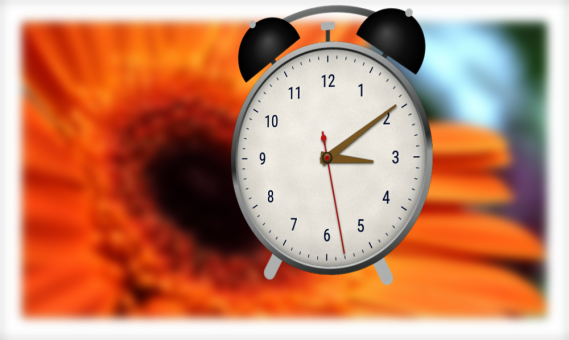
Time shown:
{"hour": 3, "minute": 9, "second": 28}
